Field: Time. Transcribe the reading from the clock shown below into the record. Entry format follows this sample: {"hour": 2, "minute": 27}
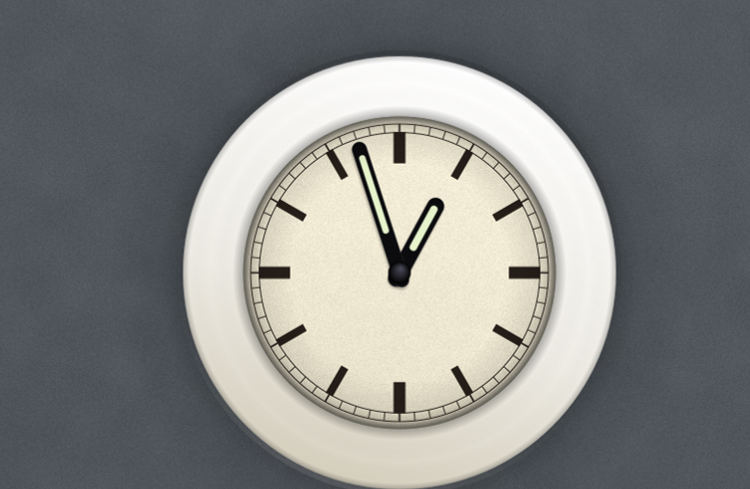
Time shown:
{"hour": 12, "minute": 57}
